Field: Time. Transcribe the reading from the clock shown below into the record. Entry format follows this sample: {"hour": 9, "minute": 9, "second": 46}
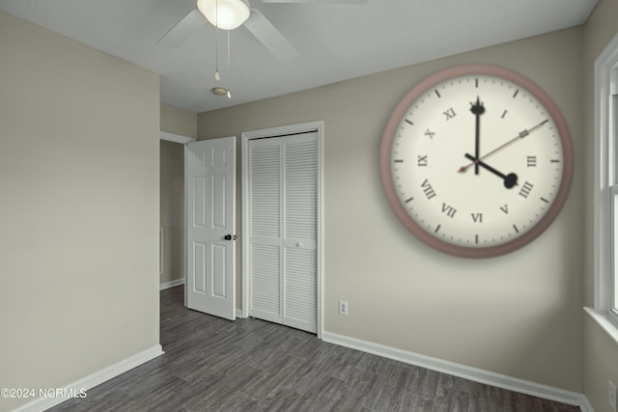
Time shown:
{"hour": 4, "minute": 0, "second": 10}
